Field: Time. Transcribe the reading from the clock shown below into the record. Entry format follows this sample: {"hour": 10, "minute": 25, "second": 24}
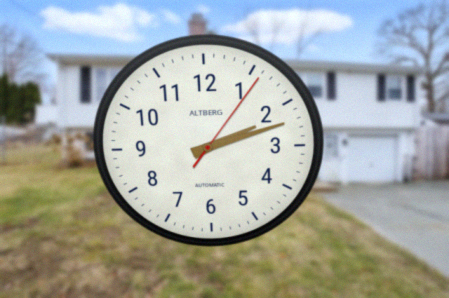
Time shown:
{"hour": 2, "minute": 12, "second": 6}
